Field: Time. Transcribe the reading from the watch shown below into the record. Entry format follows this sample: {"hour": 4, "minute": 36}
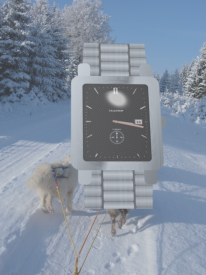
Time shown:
{"hour": 3, "minute": 17}
